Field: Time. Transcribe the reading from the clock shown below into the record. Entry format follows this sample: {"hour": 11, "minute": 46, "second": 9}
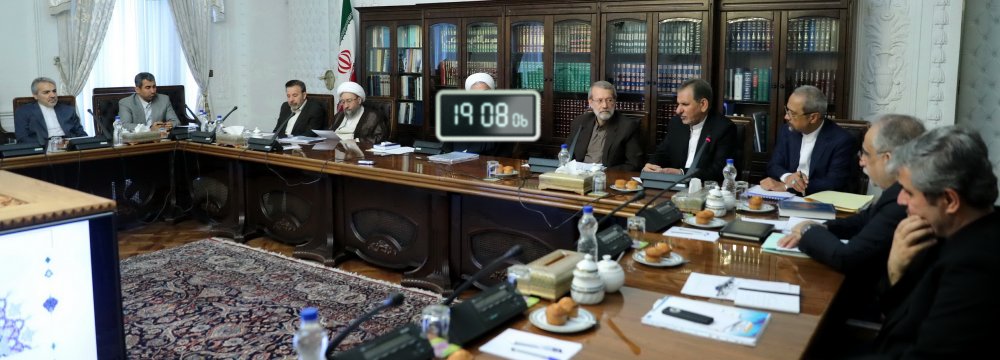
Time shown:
{"hour": 19, "minute": 8, "second": 6}
